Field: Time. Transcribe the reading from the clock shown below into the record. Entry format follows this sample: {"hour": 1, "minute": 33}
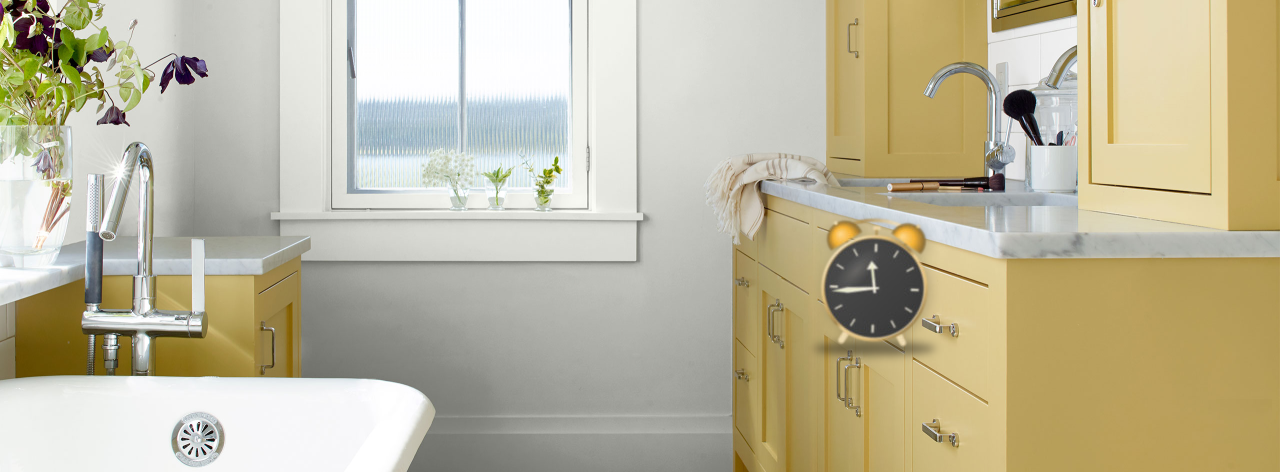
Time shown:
{"hour": 11, "minute": 44}
